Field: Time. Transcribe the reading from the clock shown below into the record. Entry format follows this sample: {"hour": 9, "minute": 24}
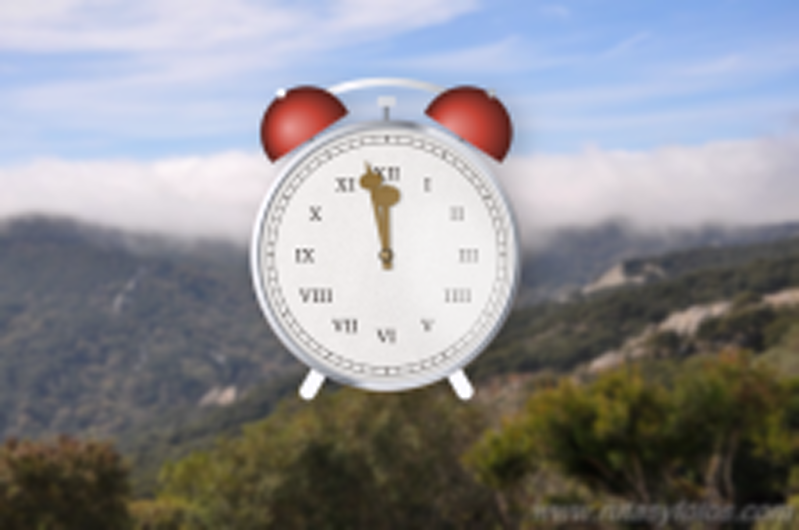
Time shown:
{"hour": 11, "minute": 58}
